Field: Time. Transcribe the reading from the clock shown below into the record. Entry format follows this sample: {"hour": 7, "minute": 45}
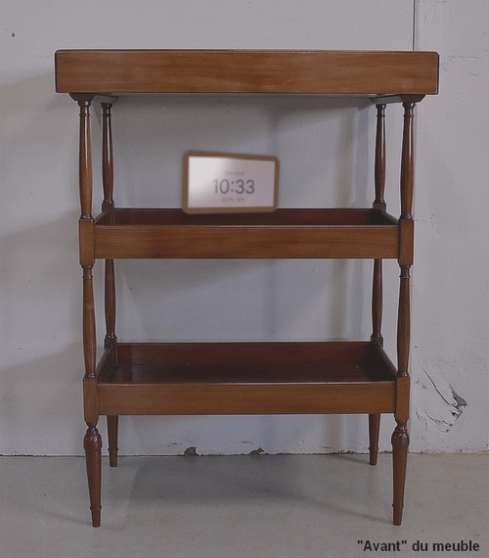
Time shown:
{"hour": 10, "minute": 33}
